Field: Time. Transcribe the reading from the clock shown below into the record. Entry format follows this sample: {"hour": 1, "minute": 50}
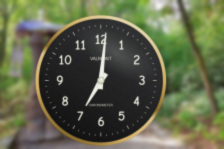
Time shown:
{"hour": 7, "minute": 1}
